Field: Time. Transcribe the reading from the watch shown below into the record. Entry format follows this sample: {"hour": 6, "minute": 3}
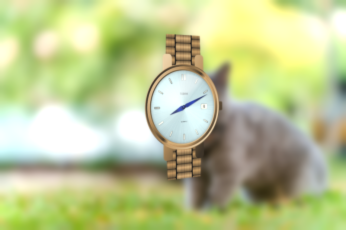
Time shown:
{"hour": 8, "minute": 11}
